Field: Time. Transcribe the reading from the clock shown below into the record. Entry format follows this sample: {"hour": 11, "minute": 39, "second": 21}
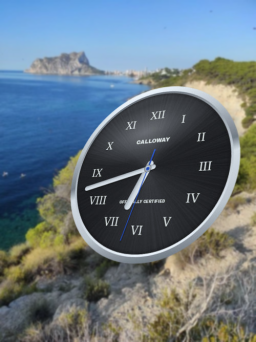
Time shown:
{"hour": 6, "minute": 42, "second": 32}
